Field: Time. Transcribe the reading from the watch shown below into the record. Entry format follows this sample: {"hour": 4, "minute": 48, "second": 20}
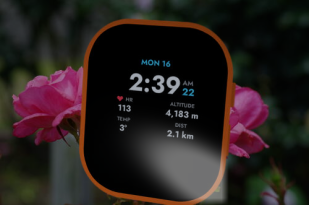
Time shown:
{"hour": 2, "minute": 39, "second": 22}
